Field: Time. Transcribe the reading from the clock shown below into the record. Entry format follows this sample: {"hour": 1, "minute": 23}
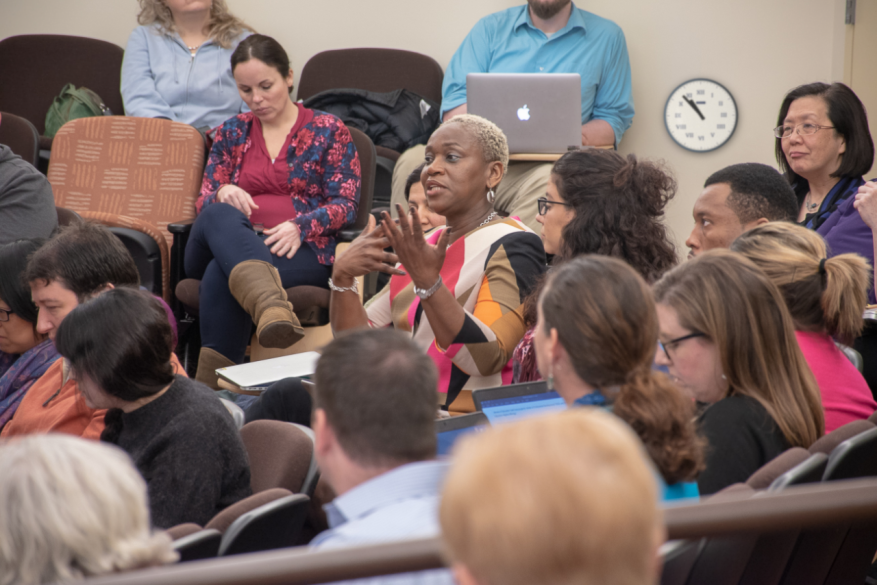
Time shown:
{"hour": 10, "minute": 53}
